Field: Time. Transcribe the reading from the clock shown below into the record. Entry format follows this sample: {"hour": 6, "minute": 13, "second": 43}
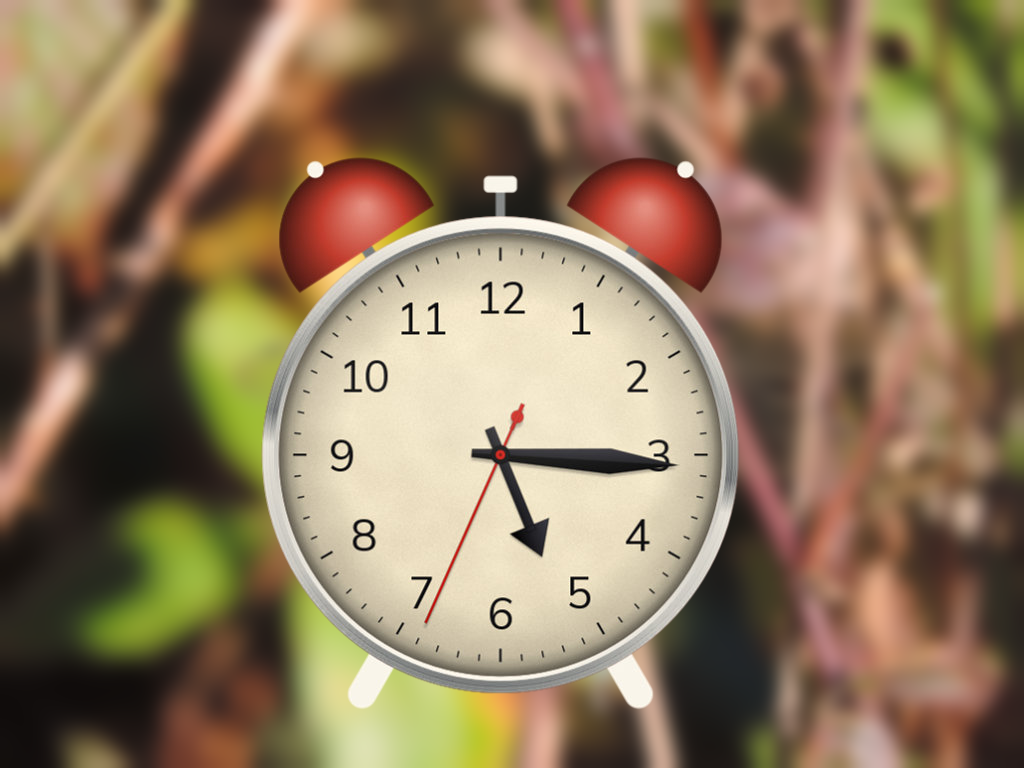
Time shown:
{"hour": 5, "minute": 15, "second": 34}
